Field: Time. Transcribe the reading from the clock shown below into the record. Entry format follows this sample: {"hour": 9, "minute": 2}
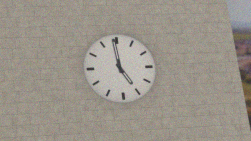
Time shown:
{"hour": 4, "minute": 59}
